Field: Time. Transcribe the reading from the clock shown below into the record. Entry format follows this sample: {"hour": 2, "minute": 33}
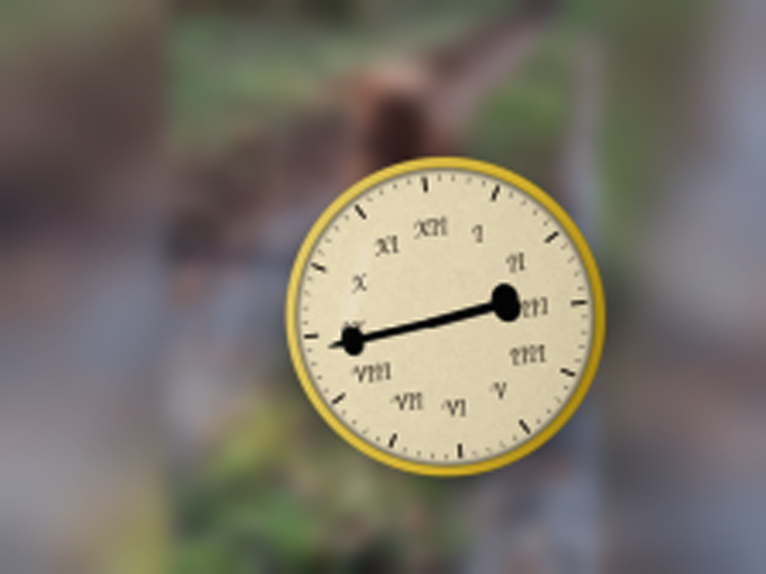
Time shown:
{"hour": 2, "minute": 44}
